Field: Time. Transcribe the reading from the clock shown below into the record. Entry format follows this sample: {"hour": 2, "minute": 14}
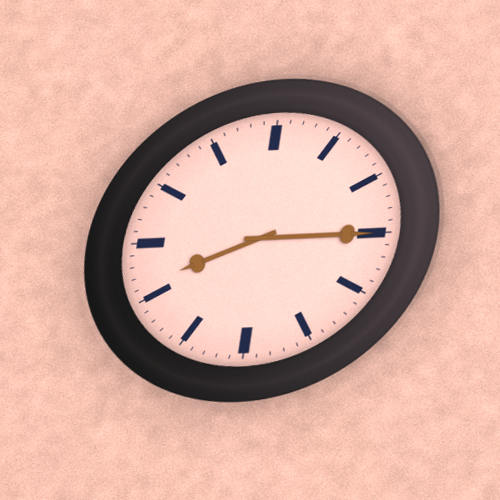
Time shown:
{"hour": 8, "minute": 15}
